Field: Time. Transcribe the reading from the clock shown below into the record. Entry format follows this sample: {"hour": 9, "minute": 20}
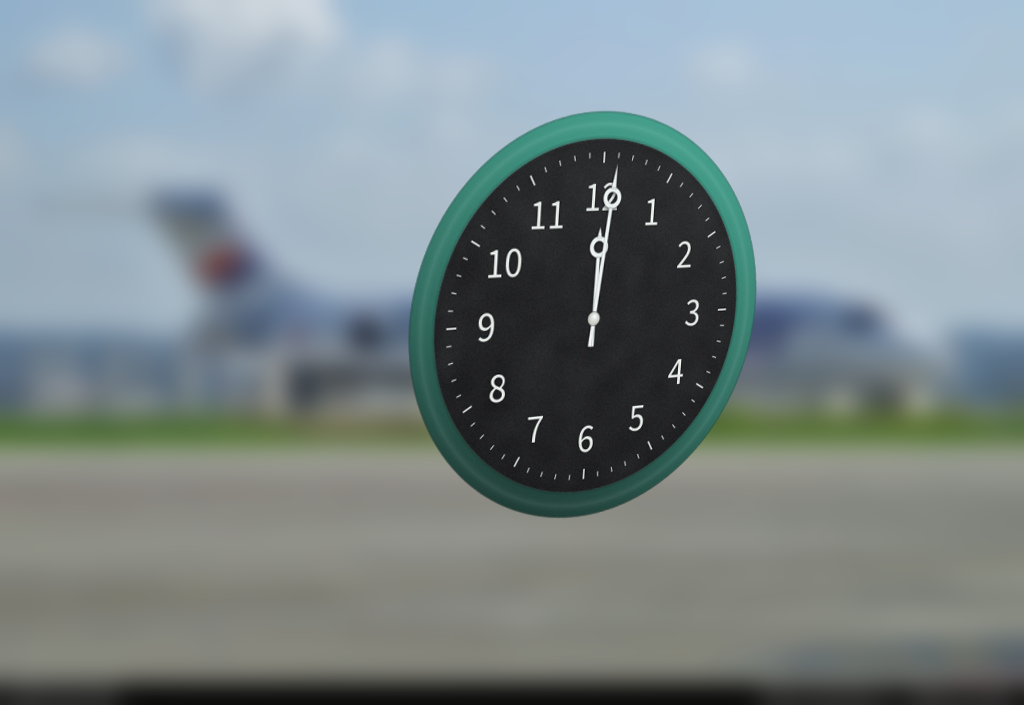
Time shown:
{"hour": 12, "minute": 1}
